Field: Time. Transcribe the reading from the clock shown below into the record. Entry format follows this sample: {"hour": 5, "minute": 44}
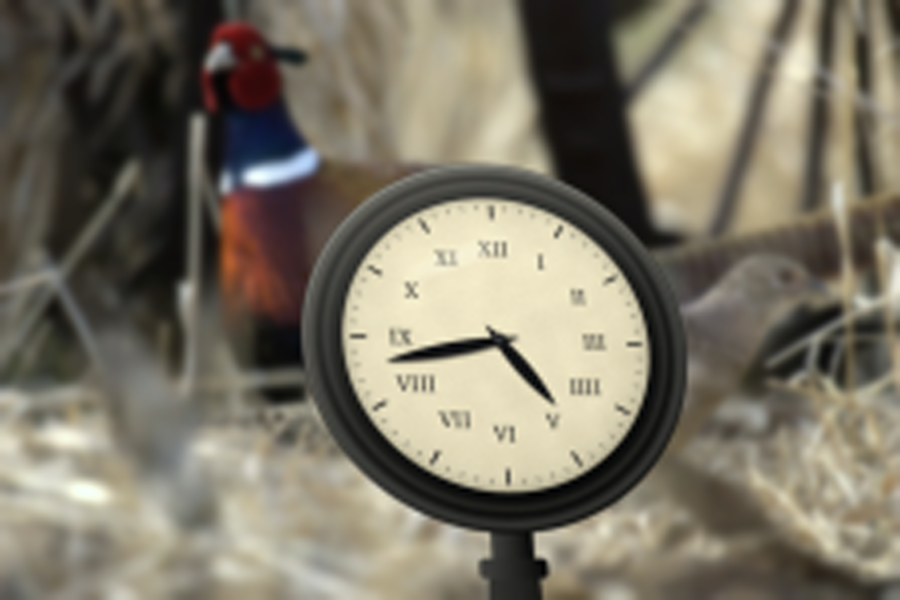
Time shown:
{"hour": 4, "minute": 43}
